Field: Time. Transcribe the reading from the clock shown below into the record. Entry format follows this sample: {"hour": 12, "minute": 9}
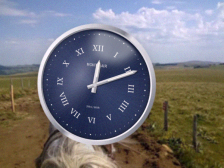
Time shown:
{"hour": 12, "minute": 11}
